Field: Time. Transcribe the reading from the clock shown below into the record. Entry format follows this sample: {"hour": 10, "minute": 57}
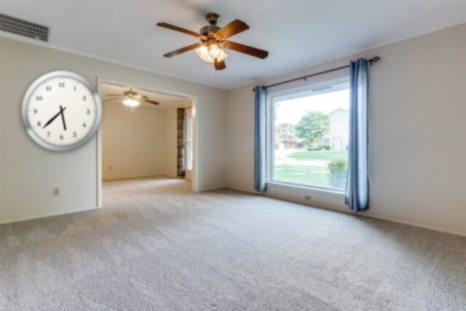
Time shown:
{"hour": 5, "minute": 38}
